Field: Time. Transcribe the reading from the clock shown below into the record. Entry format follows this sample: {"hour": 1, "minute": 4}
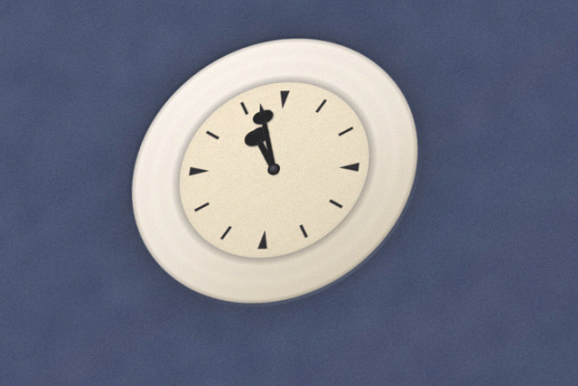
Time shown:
{"hour": 10, "minute": 57}
